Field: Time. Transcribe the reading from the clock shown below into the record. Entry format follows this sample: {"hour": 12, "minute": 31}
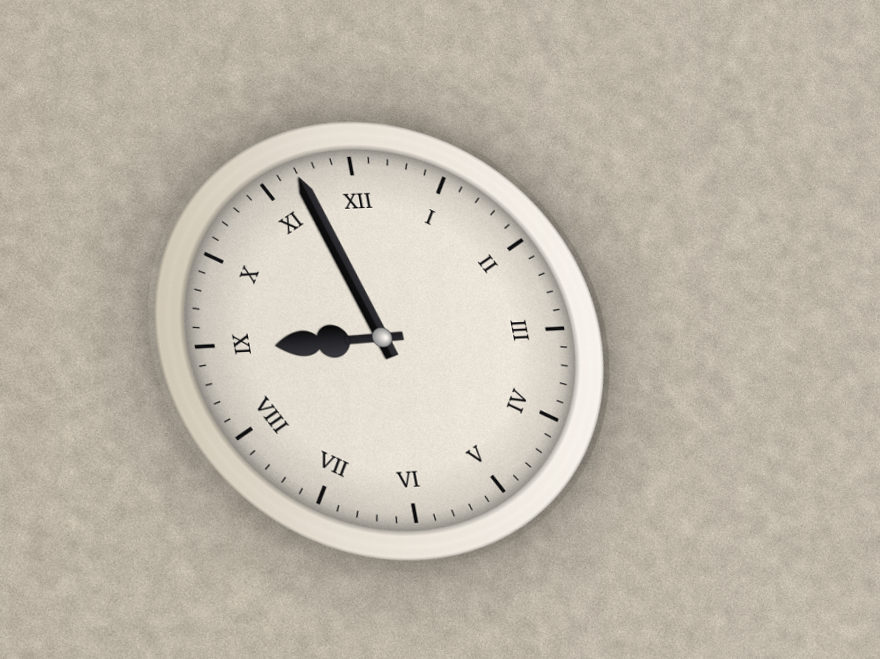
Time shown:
{"hour": 8, "minute": 57}
